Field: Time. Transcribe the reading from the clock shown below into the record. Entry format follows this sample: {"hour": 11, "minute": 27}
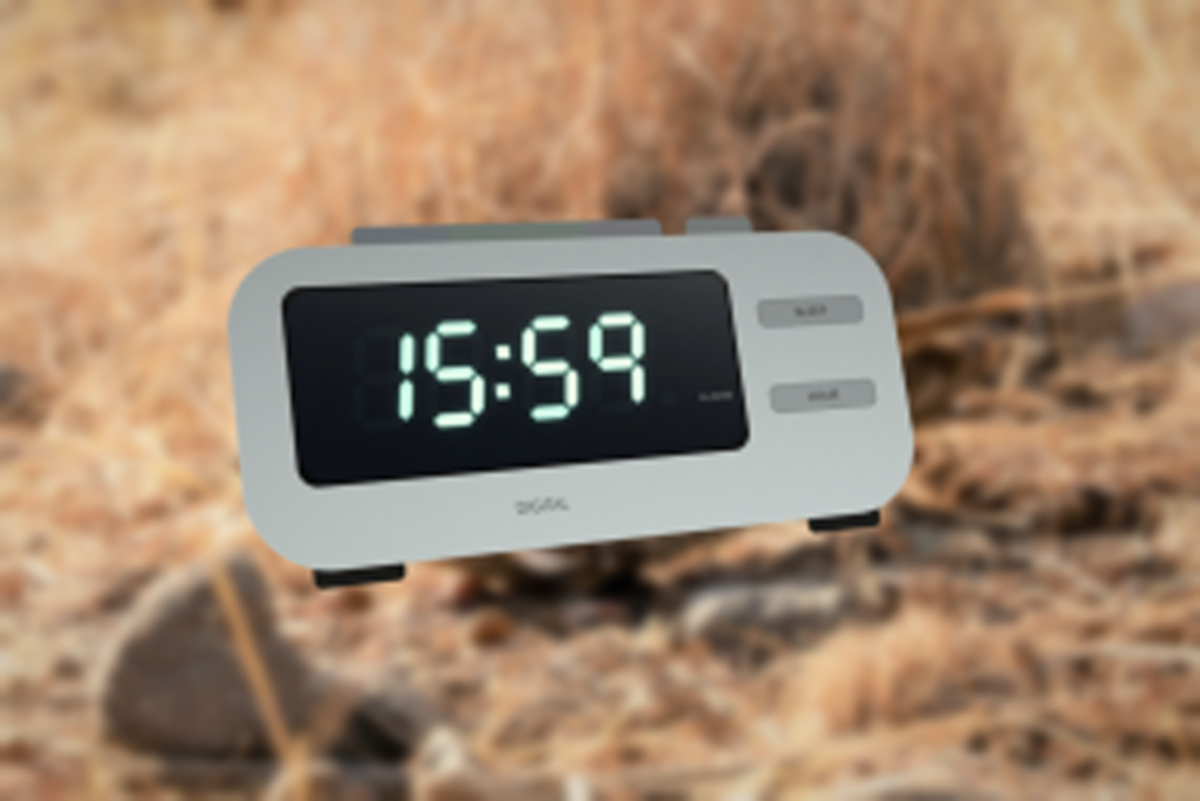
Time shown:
{"hour": 15, "minute": 59}
